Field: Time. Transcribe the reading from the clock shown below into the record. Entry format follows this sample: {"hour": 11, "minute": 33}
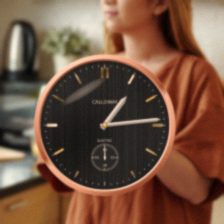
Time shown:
{"hour": 1, "minute": 14}
